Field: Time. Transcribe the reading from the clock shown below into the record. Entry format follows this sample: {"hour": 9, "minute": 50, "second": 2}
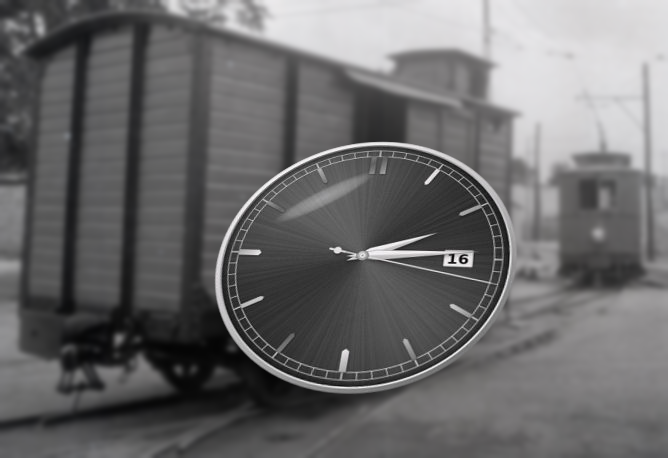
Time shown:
{"hour": 2, "minute": 14, "second": 17}
